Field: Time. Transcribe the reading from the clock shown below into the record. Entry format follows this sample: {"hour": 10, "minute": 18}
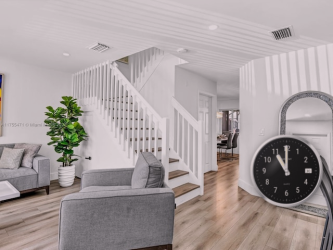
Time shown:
{"hour": 11, "minute": 0}
